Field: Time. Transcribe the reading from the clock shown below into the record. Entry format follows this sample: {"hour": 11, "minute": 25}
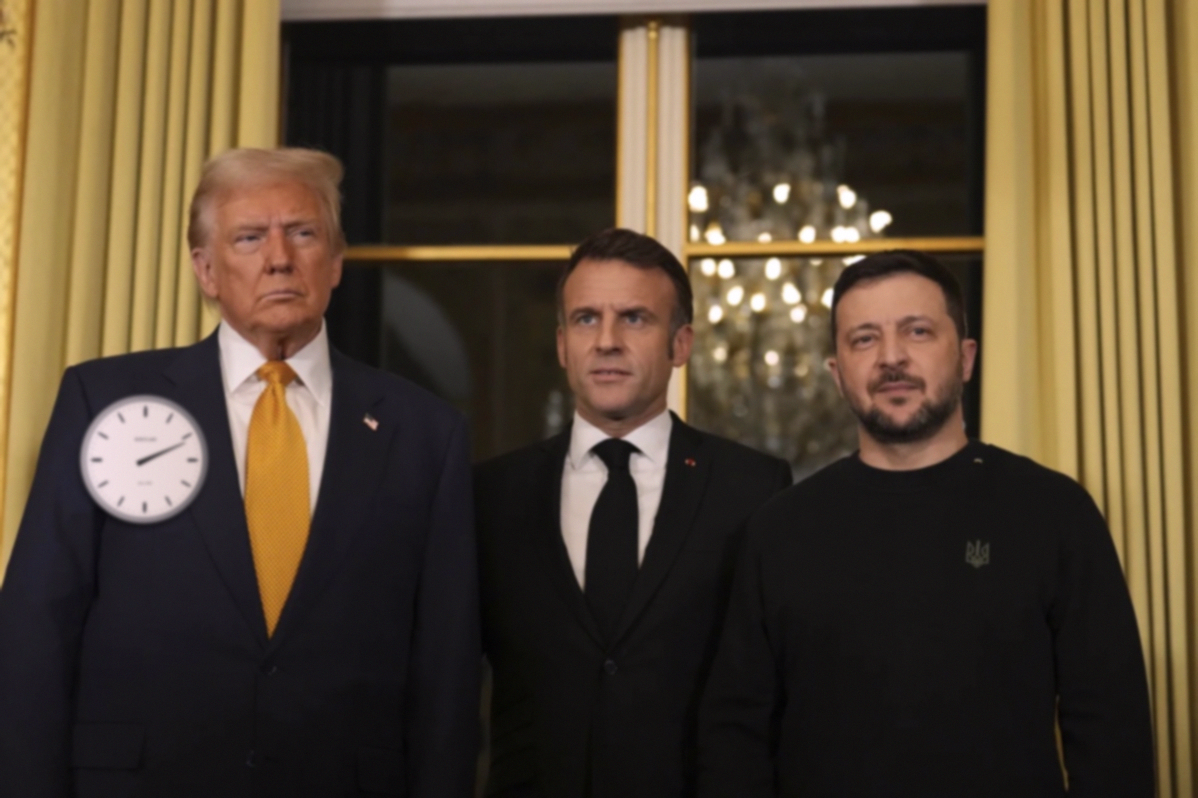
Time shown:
{"hour": 2, "minute": 11}
